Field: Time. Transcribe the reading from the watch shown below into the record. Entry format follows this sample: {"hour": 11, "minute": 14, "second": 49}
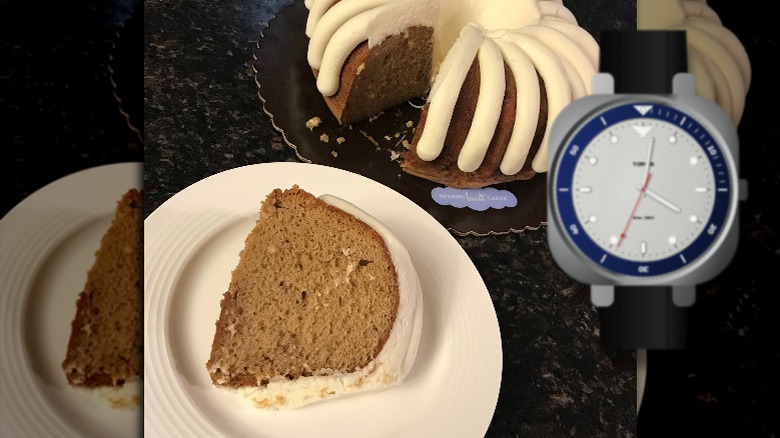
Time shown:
{"hour": 4, "minute": 1, "second": 34}
